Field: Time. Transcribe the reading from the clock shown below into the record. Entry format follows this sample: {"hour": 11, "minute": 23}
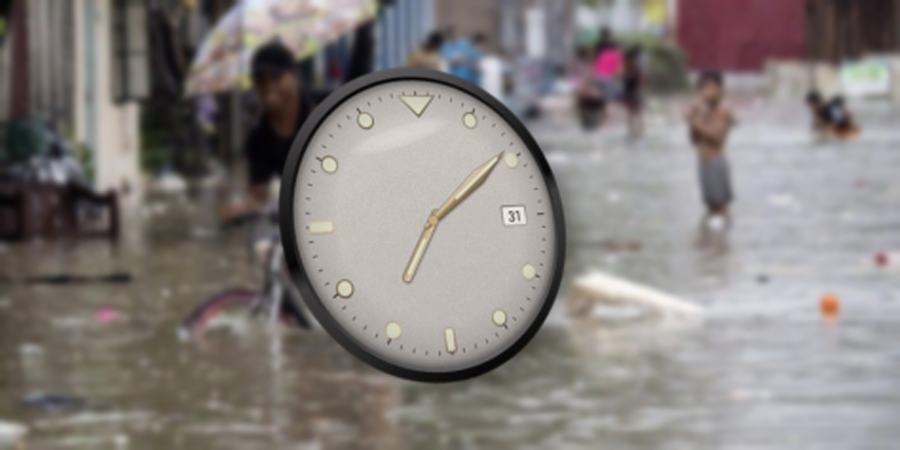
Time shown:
{"hour": 7, "minute": 9}
